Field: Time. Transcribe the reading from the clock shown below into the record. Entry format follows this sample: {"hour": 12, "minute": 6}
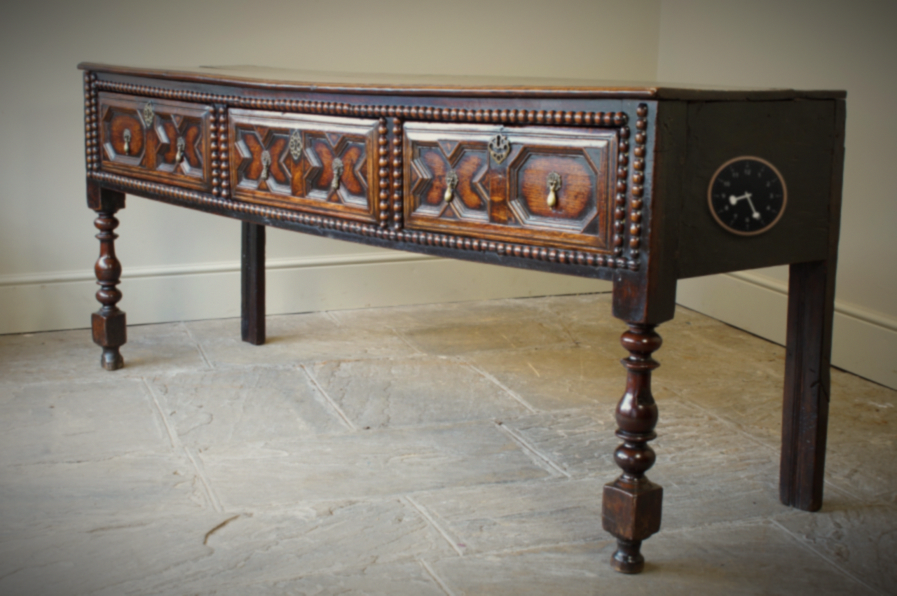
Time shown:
{"hour": 8, "minute": 26}
